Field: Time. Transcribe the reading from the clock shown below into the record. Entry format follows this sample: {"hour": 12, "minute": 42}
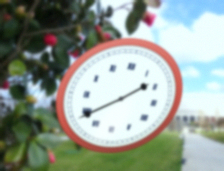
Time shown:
{"hour": 1, "minute": 39}
